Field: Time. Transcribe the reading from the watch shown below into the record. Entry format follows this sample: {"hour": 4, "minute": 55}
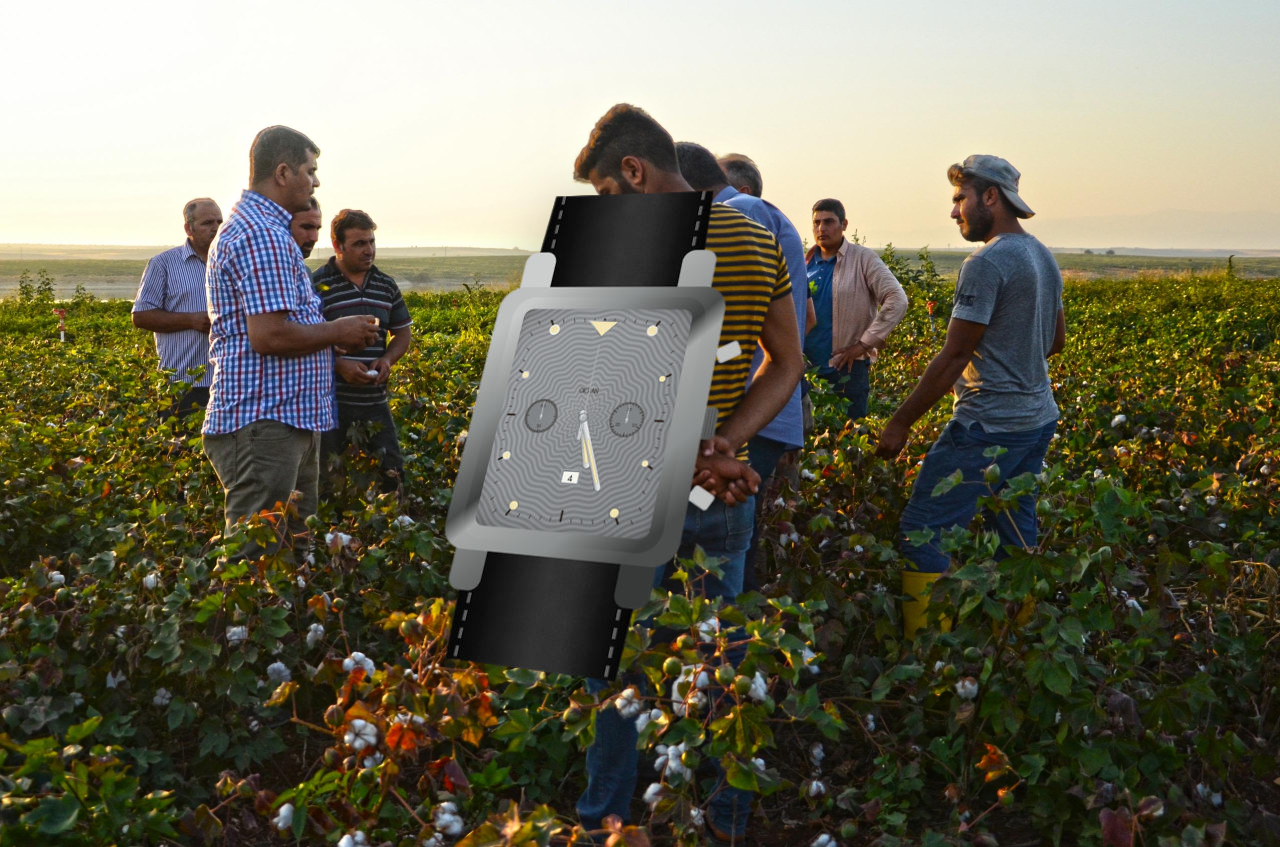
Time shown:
{"hour": 5, "minute": 26}
